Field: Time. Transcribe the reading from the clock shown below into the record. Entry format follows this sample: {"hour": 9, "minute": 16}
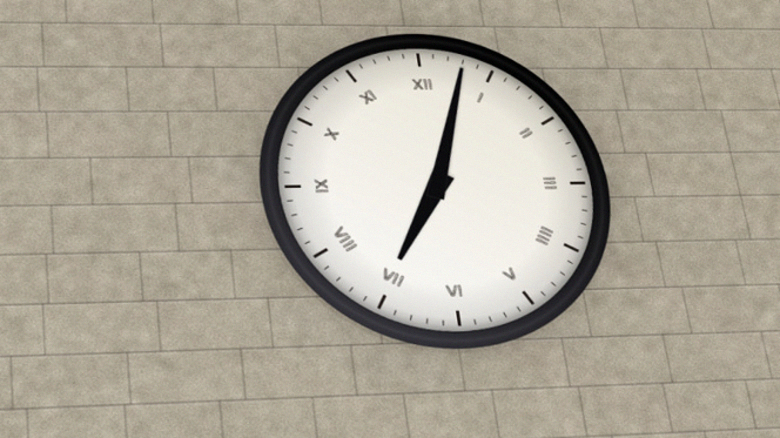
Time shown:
{"hour": 7, "minute": 3}
